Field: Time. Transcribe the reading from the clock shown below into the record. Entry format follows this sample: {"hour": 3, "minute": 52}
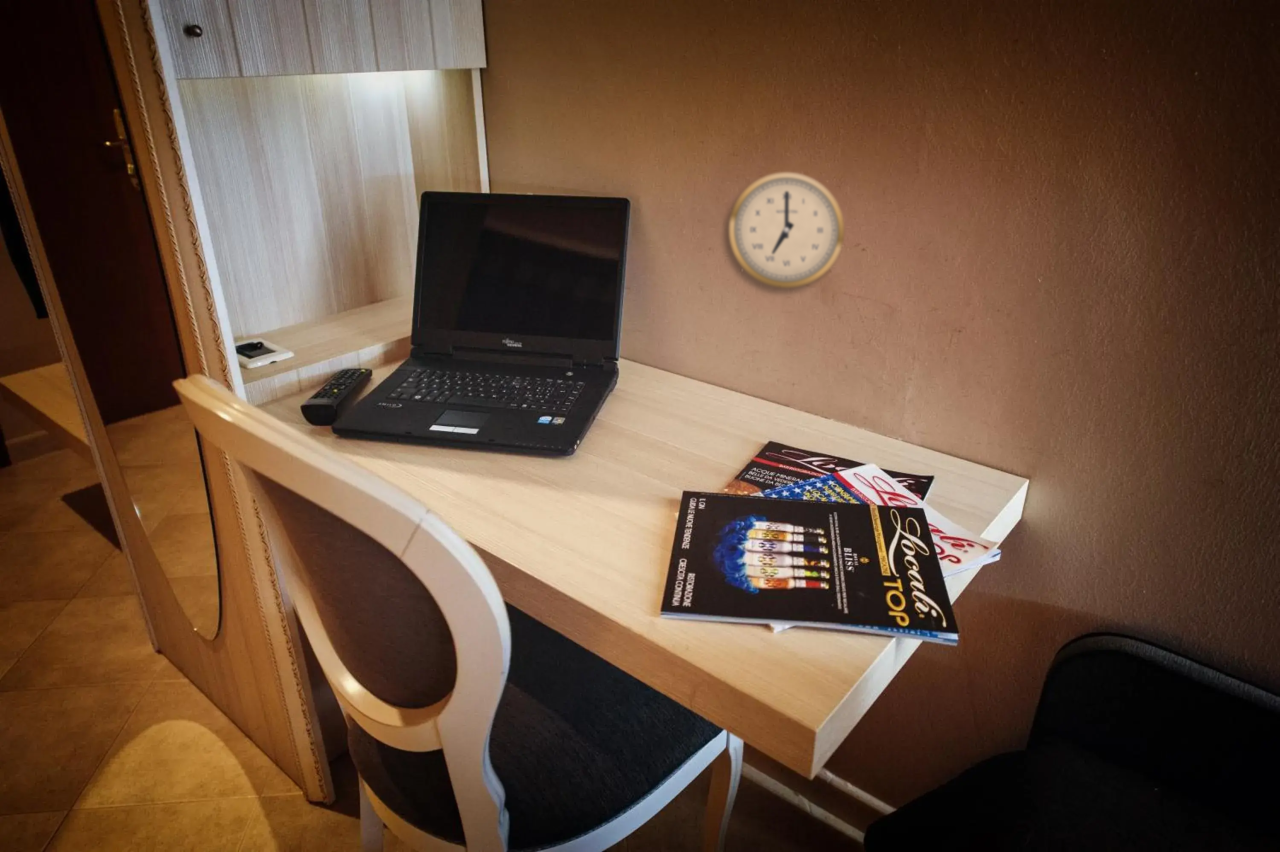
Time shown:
{"hour": 7, "minute": 0}
